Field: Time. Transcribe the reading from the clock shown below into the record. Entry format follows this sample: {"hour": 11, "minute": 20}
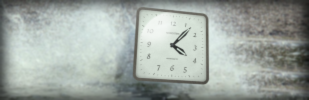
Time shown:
{"hour": 4, "minute": 7}
